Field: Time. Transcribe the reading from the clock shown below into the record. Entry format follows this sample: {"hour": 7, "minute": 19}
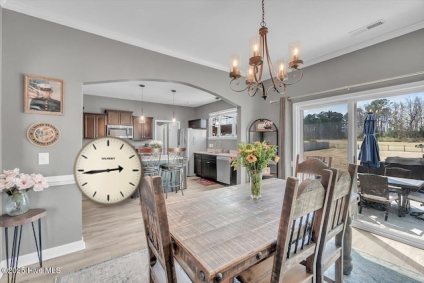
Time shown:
{"hour": 2, "minute": 44}
